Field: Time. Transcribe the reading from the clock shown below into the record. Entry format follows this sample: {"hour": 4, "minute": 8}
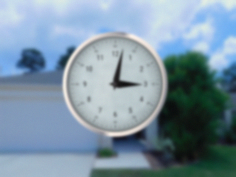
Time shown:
{"hour": 3, "minute": 2}
